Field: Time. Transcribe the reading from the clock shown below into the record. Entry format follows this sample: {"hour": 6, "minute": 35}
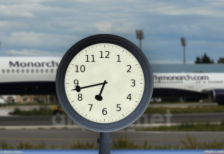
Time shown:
{"hour": 6, "minute": 43}
